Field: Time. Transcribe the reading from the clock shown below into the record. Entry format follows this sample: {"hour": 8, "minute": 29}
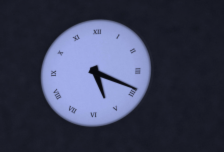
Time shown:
{"hour": 5, "minute": 19}
